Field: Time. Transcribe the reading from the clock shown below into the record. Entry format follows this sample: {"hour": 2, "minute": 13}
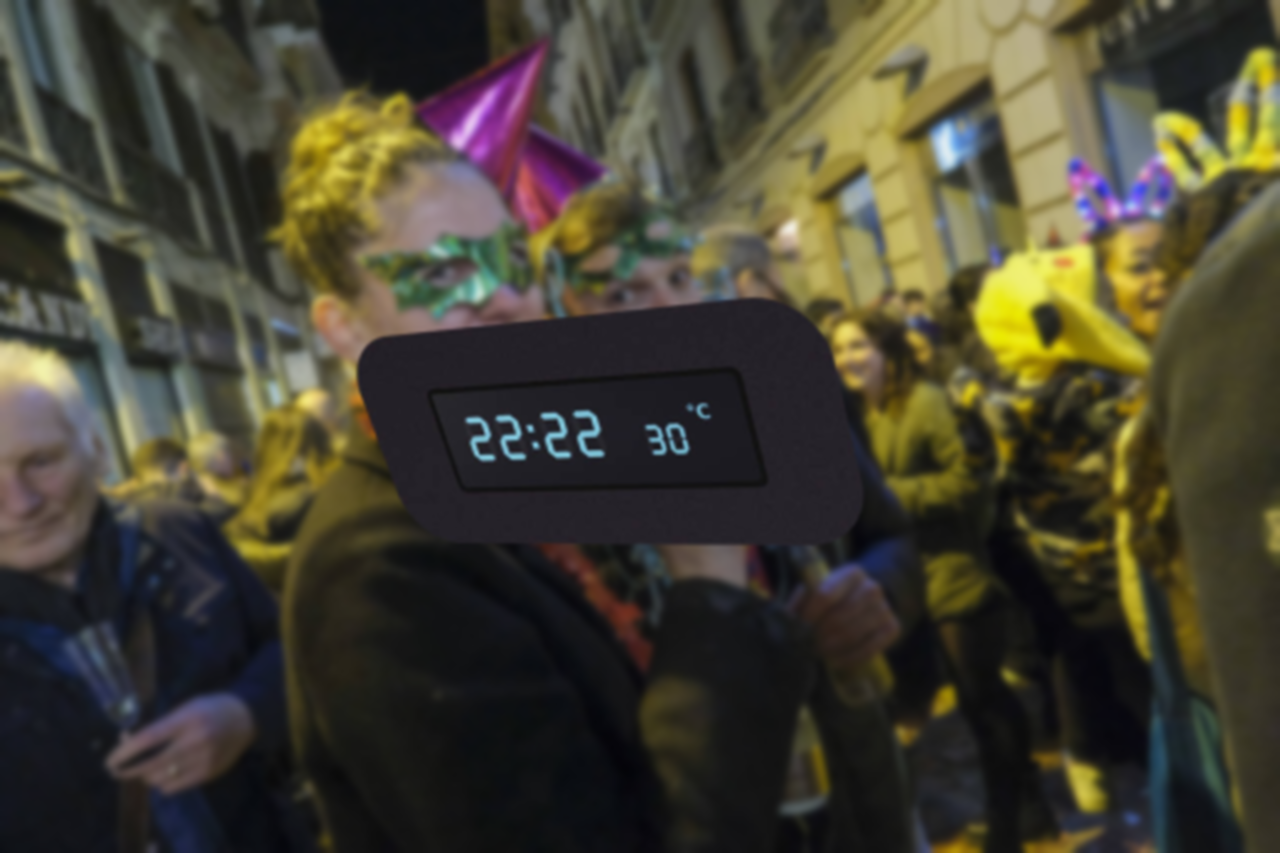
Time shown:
{"hour": 22, "minute": 22}
